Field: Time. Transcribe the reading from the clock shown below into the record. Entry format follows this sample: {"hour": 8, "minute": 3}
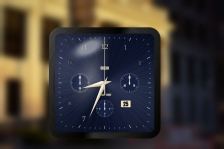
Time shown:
{"hour": 8, "minute": 34}
